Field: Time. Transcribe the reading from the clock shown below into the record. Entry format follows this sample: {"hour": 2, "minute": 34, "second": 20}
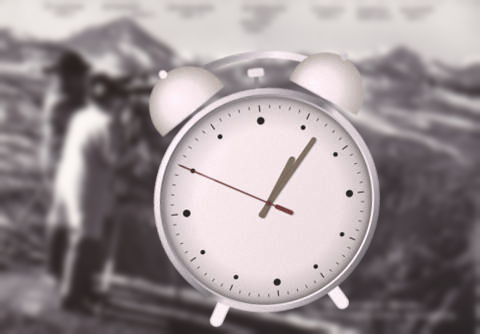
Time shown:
{"hour": 1, "minute": 6, "second": 50}
